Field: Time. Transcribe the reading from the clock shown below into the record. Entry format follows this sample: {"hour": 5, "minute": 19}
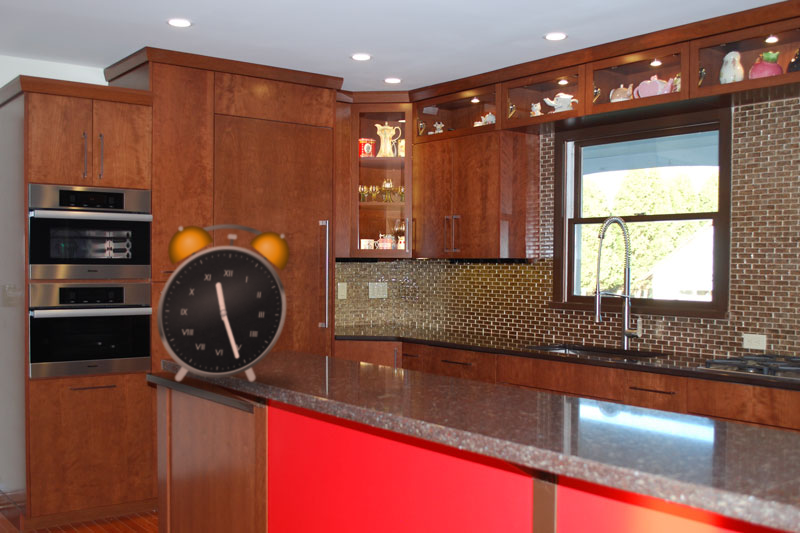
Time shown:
{"hour": 11, "minute": 26}
